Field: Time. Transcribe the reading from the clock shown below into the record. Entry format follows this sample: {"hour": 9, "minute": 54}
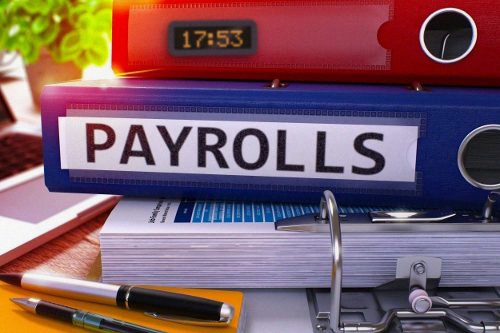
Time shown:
{"hour": 17, "minute": 53}
